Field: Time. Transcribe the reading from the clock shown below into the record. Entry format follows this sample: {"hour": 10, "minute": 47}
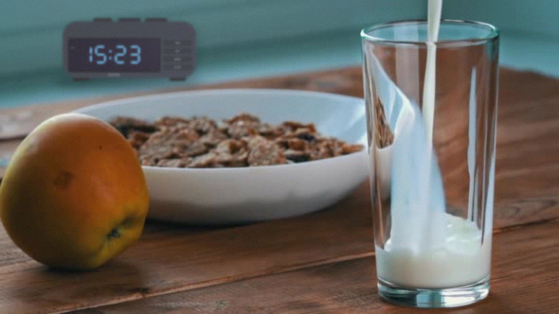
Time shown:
{"hour": 15, "minute": 23}
